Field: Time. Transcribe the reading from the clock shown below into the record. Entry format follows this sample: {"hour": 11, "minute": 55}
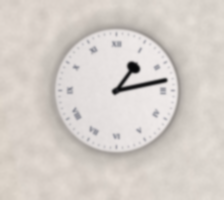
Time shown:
{"hour": 1, "minute": 13}
